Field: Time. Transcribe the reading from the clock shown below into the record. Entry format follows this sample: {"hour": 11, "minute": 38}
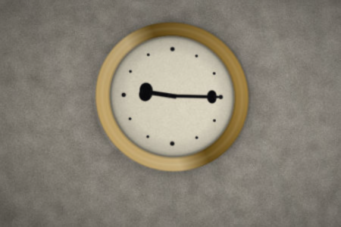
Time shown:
{"hour": 9, "minute": 15}
